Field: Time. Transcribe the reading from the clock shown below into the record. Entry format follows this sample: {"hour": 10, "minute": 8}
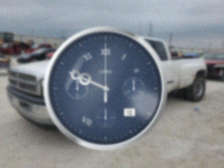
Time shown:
{"hour": 9, "minute": 49}
